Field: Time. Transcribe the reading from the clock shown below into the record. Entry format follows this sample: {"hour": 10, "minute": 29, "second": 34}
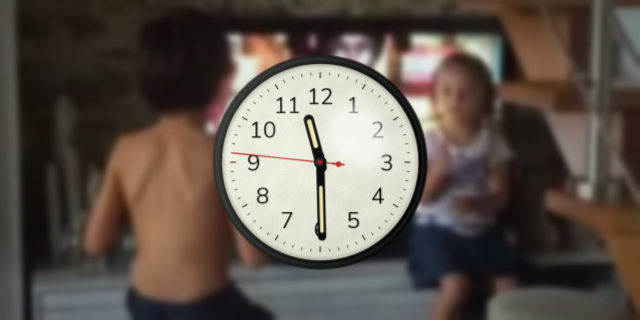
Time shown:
{"hour": 11, "minute": 29, "second": 46}
